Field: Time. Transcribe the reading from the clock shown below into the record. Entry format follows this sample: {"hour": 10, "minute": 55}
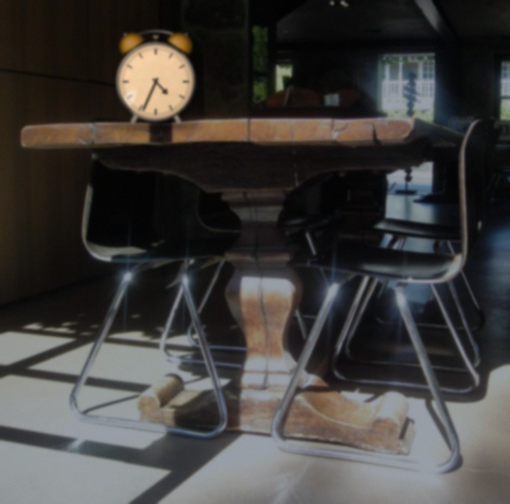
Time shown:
{"hour": 4, "minute": 34}
